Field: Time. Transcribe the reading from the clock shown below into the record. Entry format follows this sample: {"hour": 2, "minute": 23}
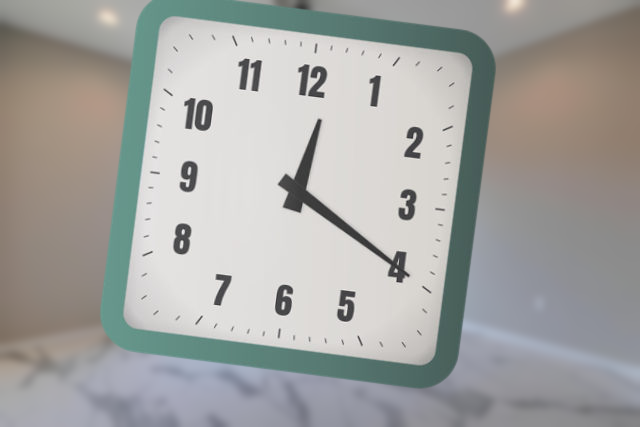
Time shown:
{"hour": 12, "minute": 20}
